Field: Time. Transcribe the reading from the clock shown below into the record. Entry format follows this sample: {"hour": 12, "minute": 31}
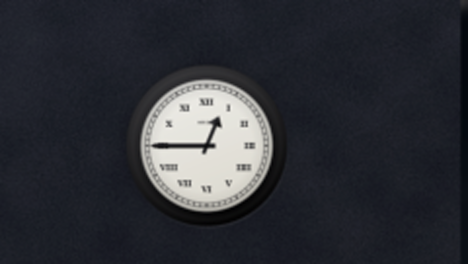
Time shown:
{"hour": 12, "minute": 45}
